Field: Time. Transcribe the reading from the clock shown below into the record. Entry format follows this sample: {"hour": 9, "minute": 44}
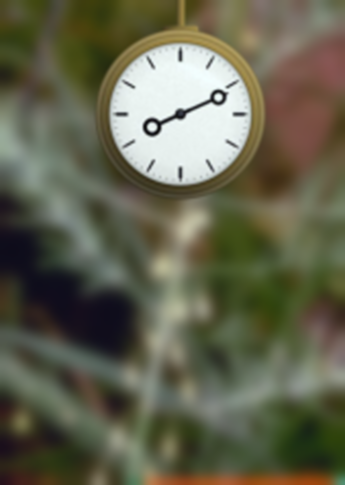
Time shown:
{"hour": 8, "minute": 11}
